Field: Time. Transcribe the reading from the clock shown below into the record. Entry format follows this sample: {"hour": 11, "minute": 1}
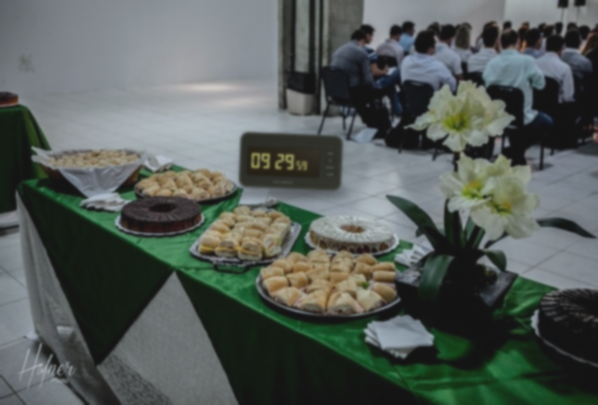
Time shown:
{"hour": 9, "minute": 29}
